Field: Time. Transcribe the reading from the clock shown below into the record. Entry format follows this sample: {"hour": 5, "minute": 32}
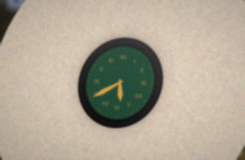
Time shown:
{"hour": 5, "minute": 40}
